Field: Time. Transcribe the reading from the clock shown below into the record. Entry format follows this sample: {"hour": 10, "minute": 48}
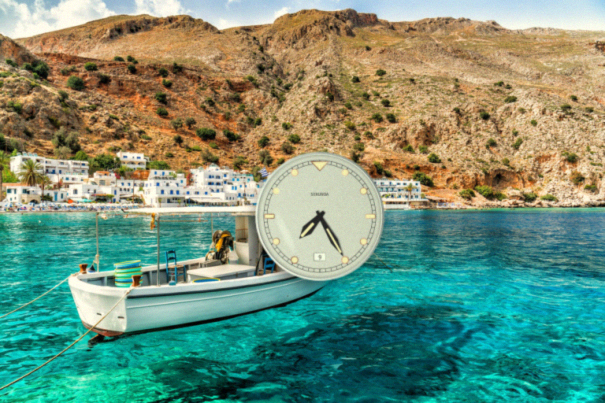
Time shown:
{"hour": 7, "minute": 25}
